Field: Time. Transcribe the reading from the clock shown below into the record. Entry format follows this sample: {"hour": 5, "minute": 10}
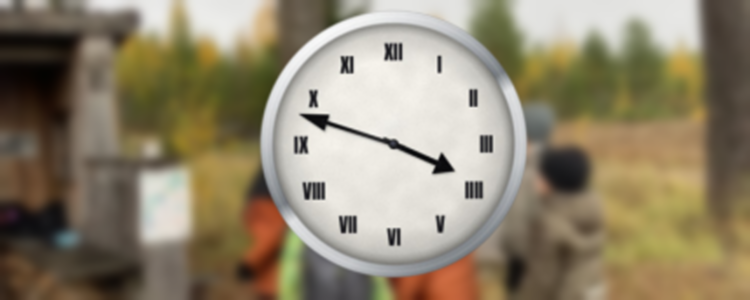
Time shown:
{"hour": 3, "minute": 48}
